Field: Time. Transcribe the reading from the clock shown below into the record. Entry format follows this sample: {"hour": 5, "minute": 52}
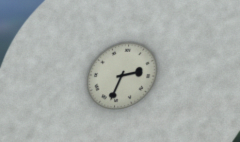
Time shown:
{"hour": 2, "minute": 32}
